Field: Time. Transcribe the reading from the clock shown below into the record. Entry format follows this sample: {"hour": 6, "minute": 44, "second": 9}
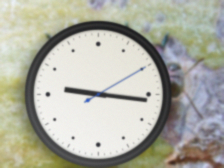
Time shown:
{"hour": 9, "minute": 16, "second": 10}
